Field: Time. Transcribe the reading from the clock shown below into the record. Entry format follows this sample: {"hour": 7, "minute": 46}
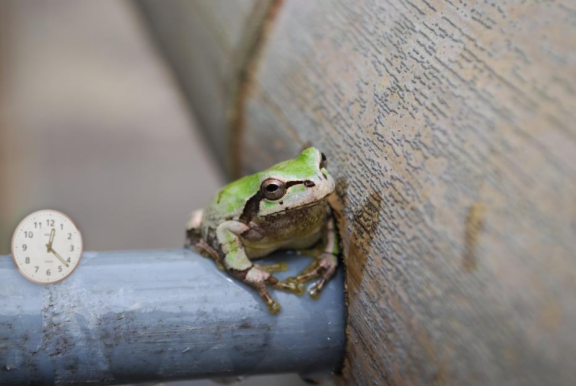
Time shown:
{"hour": 12, "minute": 22}
